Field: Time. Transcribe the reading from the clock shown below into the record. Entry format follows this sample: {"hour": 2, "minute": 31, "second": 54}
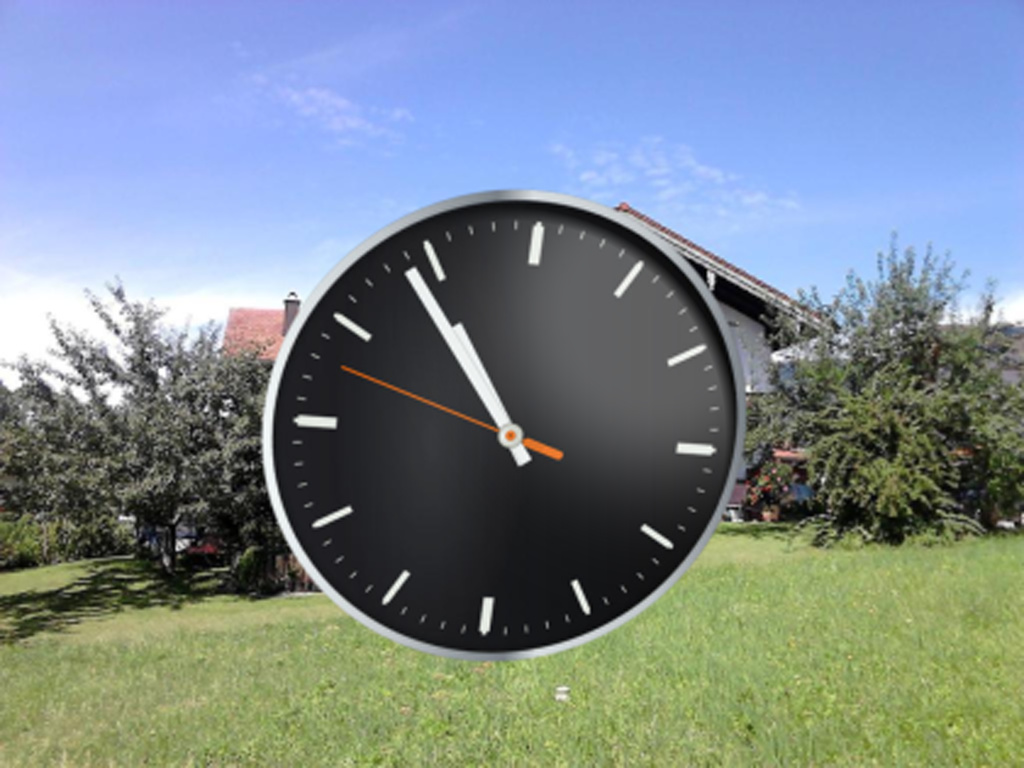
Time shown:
{"hour": 10, "minute": 53, "second": 48}
